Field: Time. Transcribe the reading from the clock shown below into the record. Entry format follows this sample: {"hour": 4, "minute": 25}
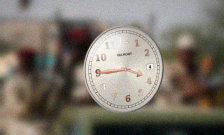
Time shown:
{"hour": 3, "minute": 45}
